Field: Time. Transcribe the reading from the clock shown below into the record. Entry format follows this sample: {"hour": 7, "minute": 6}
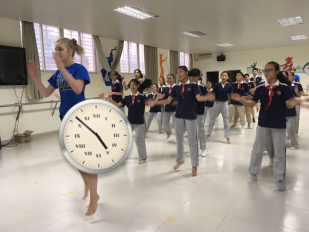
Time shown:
{"hour": 4, "minute": 52}
